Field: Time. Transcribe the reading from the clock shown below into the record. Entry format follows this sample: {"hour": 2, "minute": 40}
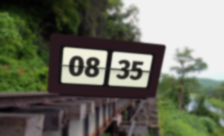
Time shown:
{"hour": 8, "minute": 35}
